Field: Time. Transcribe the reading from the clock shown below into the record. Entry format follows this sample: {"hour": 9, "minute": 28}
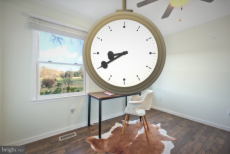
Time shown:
{"hour": 8, "minute": 40}
